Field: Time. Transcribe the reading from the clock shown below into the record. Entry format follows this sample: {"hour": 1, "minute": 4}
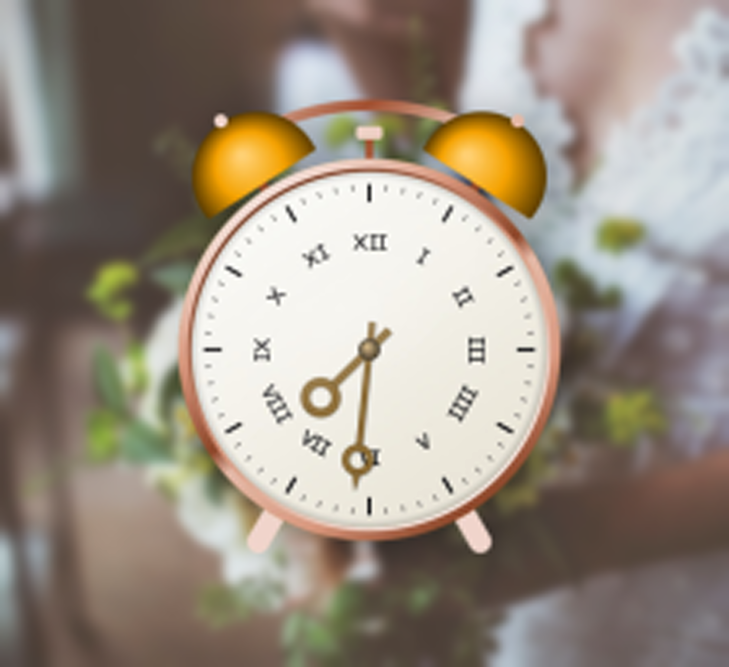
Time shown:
{"hour": 7, "minute": 31}
